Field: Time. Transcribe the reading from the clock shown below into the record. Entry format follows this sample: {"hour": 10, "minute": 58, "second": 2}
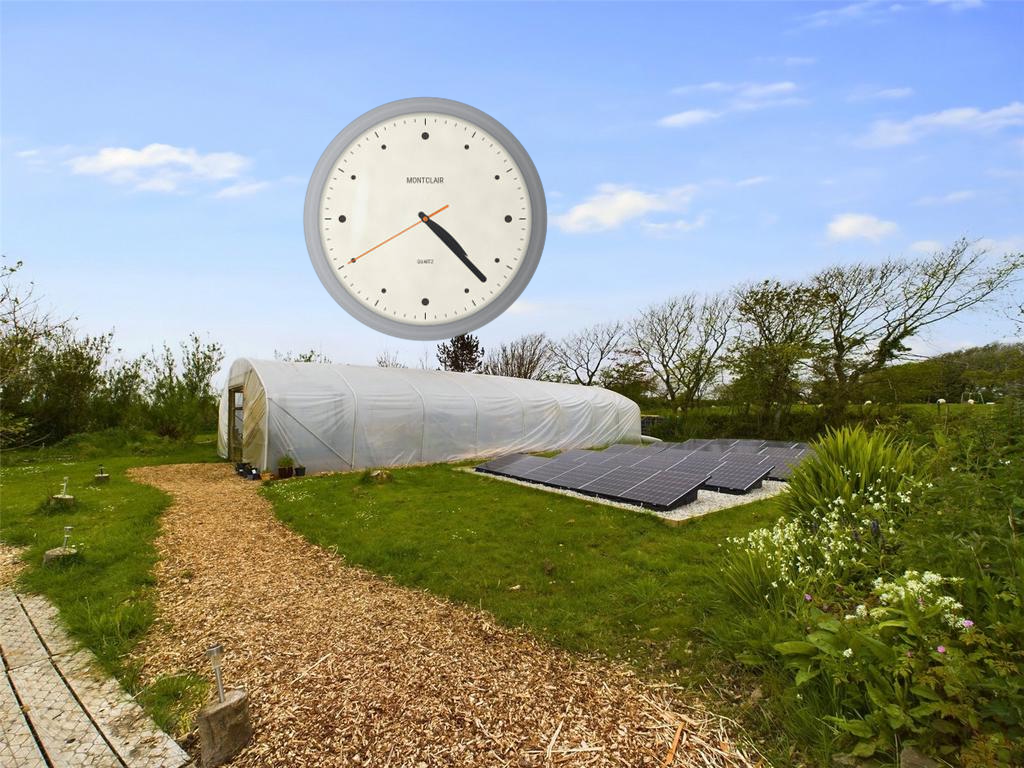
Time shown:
{"hour": 4, "minute": 22, "second": 40}
